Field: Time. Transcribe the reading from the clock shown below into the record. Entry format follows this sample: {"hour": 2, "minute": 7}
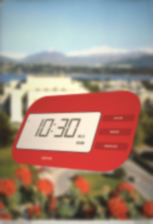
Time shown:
{"hour": 10, "minute": 30}
